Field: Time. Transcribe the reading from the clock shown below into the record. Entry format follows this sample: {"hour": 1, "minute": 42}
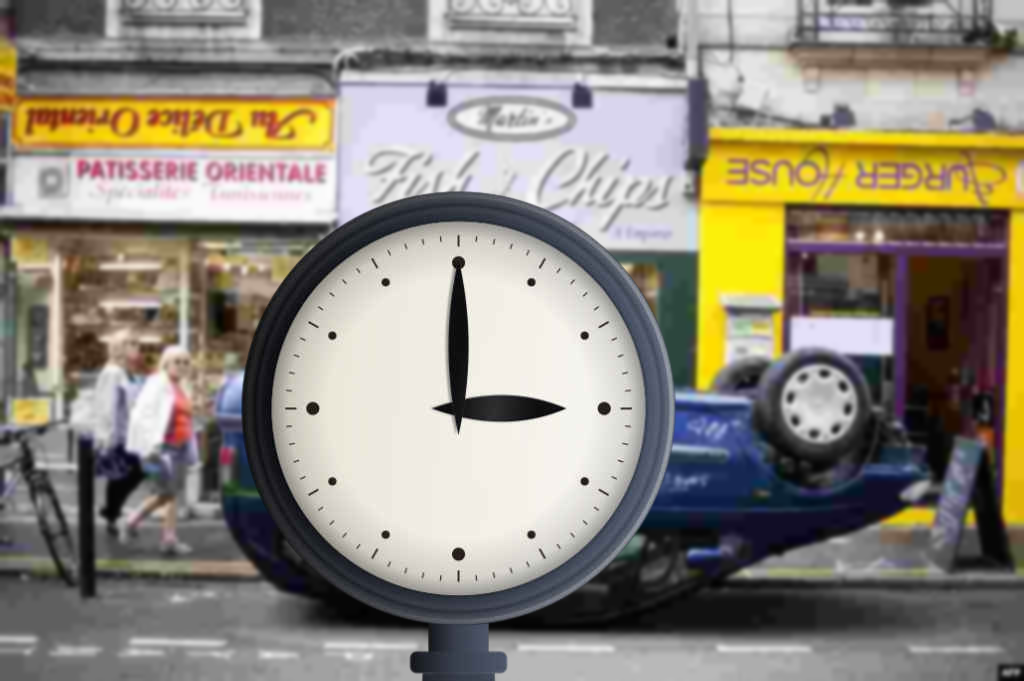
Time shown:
{"hour": 3, "minute": 0}
